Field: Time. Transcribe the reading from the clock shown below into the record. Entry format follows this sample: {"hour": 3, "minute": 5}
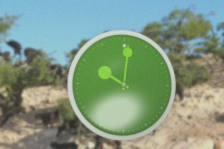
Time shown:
{"hour": 10, "minute": 1}
